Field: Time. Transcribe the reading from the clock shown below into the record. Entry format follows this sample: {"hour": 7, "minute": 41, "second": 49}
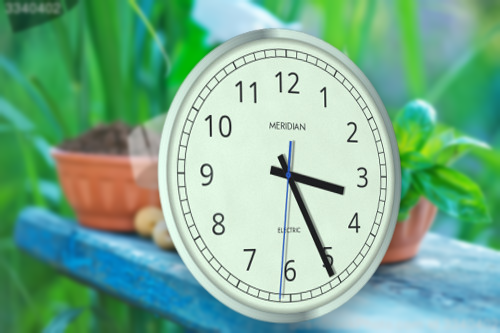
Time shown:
{"hour": 3, "minute": 25, "second": 31}
